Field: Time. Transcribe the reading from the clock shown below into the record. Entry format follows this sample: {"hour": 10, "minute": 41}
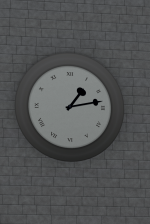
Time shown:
{"hour": 1, "minute": 13}
